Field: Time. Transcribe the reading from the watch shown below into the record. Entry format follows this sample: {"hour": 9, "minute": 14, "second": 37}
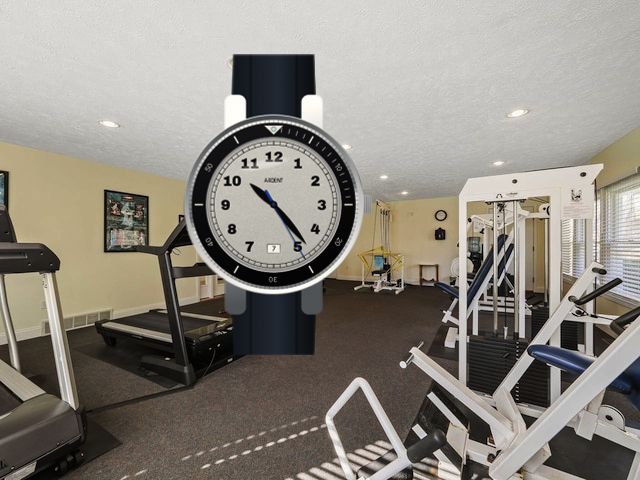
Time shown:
{"hour": 10, "minute": 23, "second": 25}
